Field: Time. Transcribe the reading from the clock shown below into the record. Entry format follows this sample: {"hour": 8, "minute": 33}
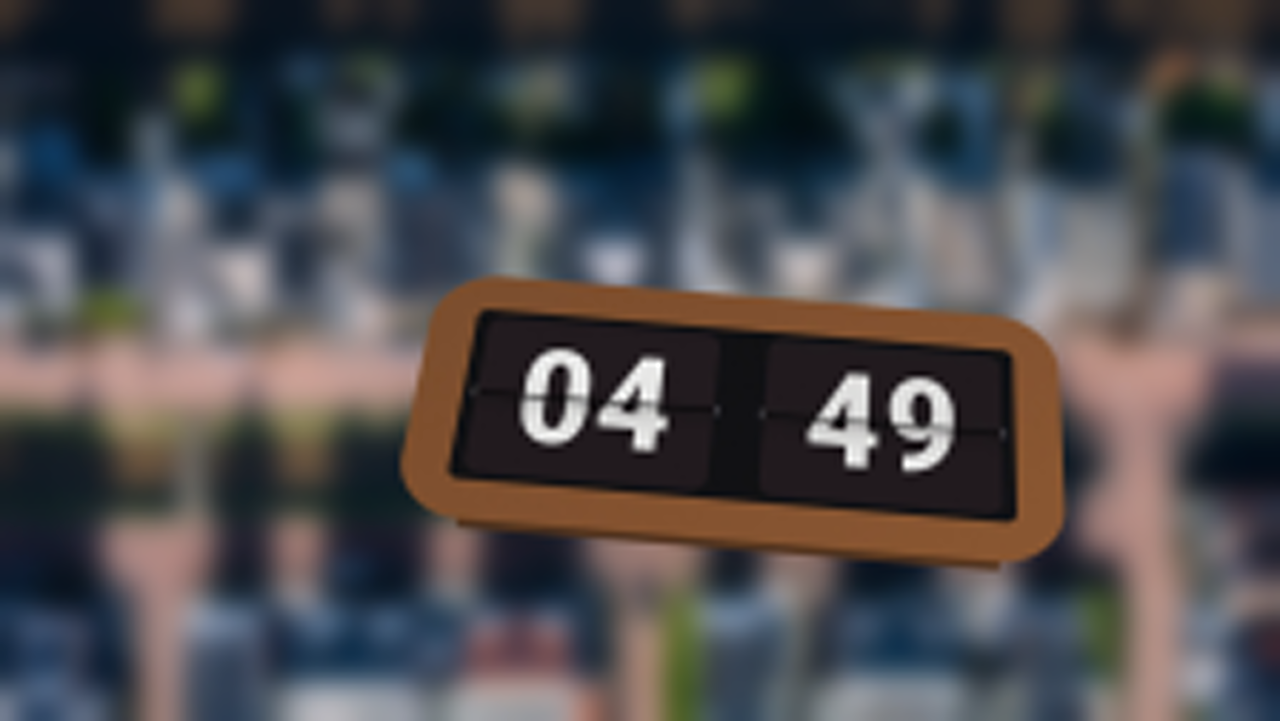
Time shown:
{"hour": 4, "minute": 49}
